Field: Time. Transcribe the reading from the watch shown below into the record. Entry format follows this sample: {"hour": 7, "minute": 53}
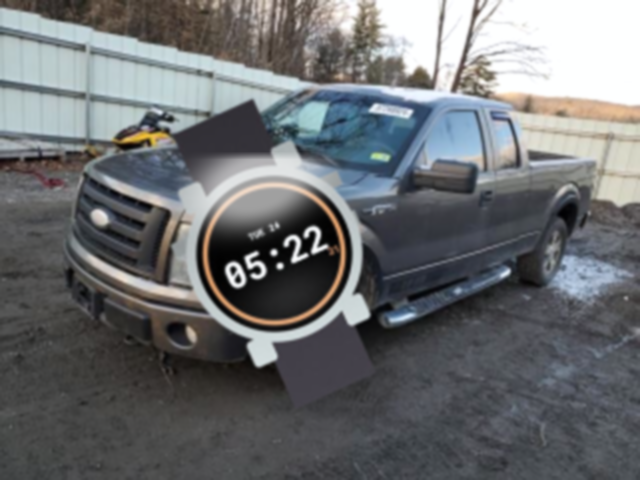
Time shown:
{"hour": 5, "minute": 22}
